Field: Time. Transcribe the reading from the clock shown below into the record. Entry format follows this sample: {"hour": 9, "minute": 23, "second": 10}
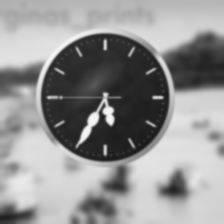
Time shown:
{"hour": 5, "minute": 34, "second": 45}
